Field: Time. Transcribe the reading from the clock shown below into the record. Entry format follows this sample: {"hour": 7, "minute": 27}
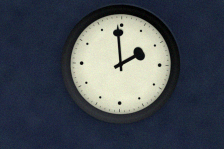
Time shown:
{"hour": 1, "minute": 59}
